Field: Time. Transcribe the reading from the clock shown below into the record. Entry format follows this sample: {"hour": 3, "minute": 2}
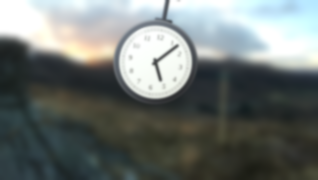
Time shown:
{"hour": 5, "minute": 7}
